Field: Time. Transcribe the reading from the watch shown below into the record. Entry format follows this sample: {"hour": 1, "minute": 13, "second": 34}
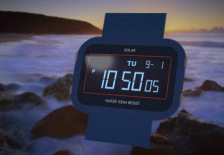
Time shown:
{"hour": 10, "minute": 50, "second": 5}
